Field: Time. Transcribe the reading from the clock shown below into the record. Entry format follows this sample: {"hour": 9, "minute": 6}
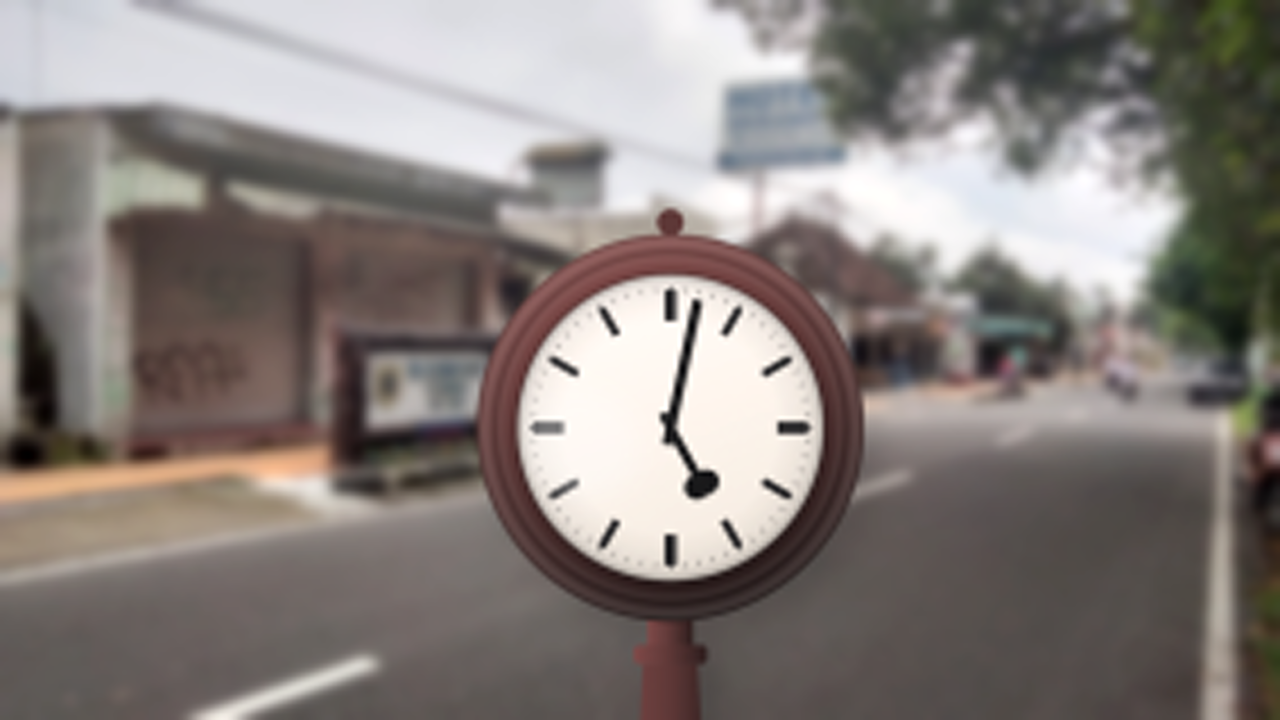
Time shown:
{"hour": 5, "minute": 2}
